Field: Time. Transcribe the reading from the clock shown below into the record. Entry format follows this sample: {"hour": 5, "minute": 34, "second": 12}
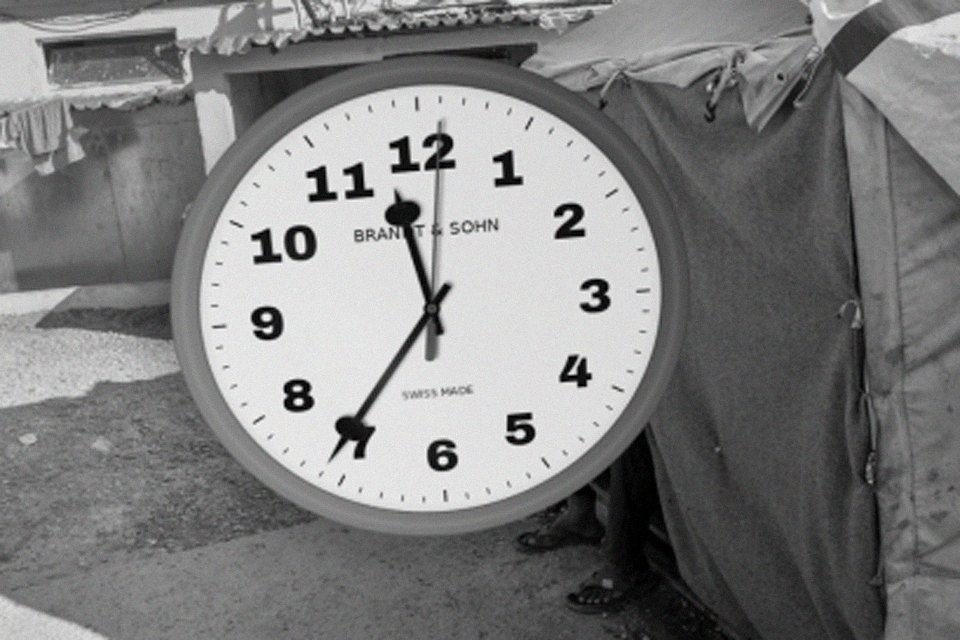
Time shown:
{"hour": 11, "minute": 36, "second": 1}
